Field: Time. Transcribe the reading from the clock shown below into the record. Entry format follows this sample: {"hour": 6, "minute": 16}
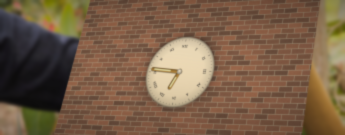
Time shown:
{"hour": 6, "minute": 46}
